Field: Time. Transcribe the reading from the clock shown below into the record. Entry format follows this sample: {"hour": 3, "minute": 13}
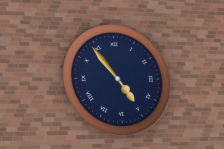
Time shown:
{"hour": 4, "minute": 54}
